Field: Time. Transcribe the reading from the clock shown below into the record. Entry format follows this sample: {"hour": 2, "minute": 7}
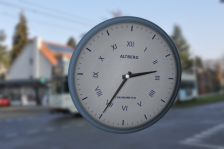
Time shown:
{"hour": 2, "minute": 35}
